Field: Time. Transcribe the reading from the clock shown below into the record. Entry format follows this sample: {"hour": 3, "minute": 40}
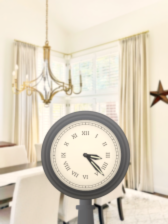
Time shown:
{"hour": 3, "minute": 23}
